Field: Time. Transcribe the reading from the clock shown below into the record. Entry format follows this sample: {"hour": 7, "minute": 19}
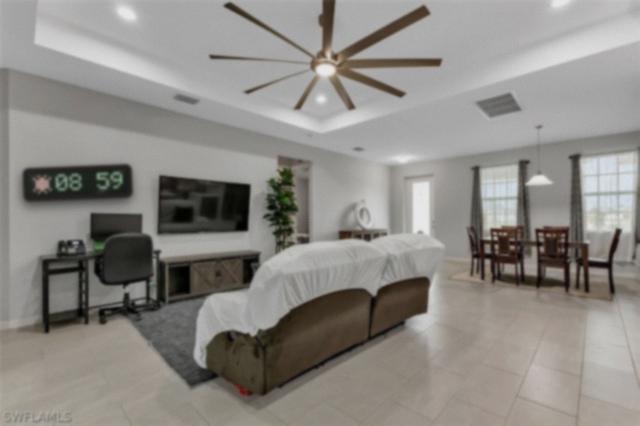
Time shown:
{"hour": 8, "minute": 59}
